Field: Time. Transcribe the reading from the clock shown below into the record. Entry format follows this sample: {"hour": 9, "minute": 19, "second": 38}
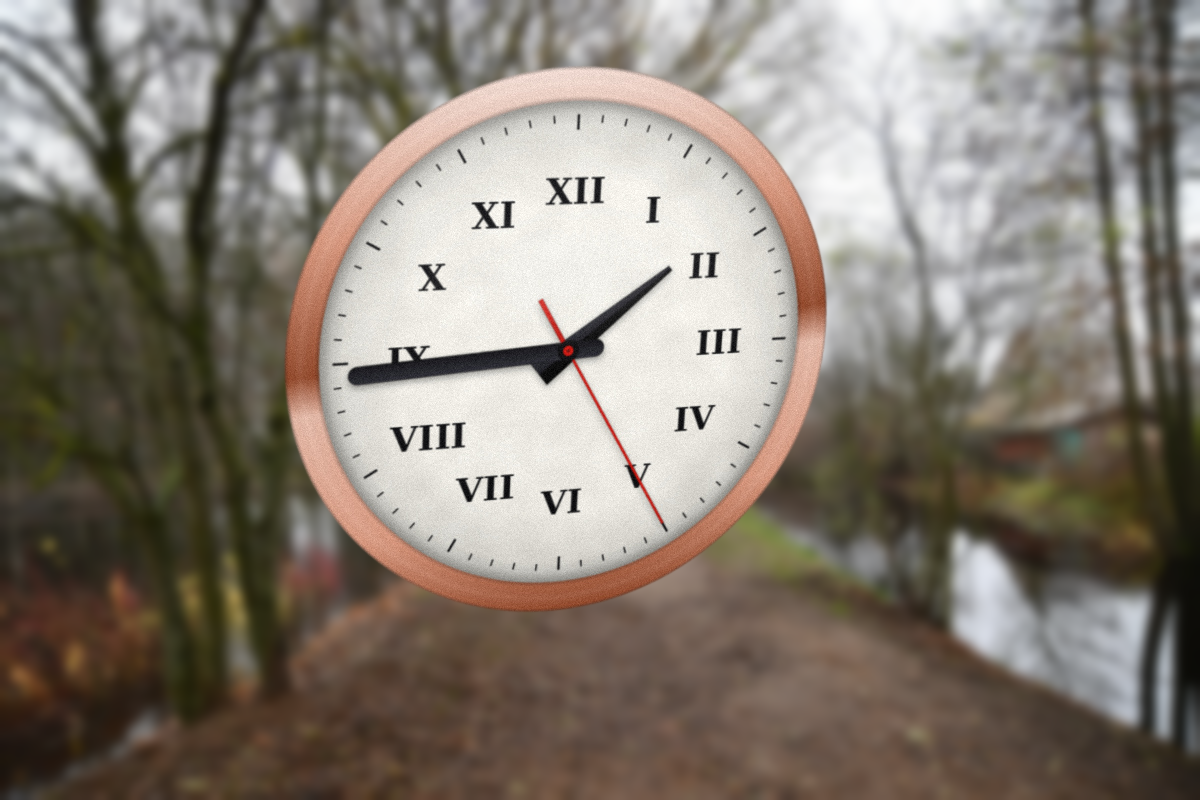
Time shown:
{"hour": 1, "minute": 44, "second": 25}
